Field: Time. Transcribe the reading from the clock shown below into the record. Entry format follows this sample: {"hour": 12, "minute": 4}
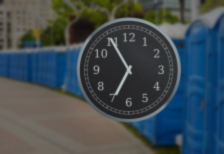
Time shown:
{"hour": 6, "minute": 55}
